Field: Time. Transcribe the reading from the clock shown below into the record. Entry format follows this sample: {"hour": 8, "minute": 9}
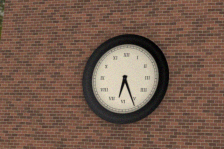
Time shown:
{"hour": 6, "minute": 26}
